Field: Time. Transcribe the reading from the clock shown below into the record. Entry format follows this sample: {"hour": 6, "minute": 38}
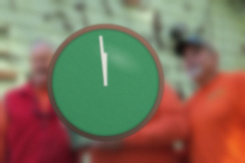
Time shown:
{"hour": 11, "minute": 59}
